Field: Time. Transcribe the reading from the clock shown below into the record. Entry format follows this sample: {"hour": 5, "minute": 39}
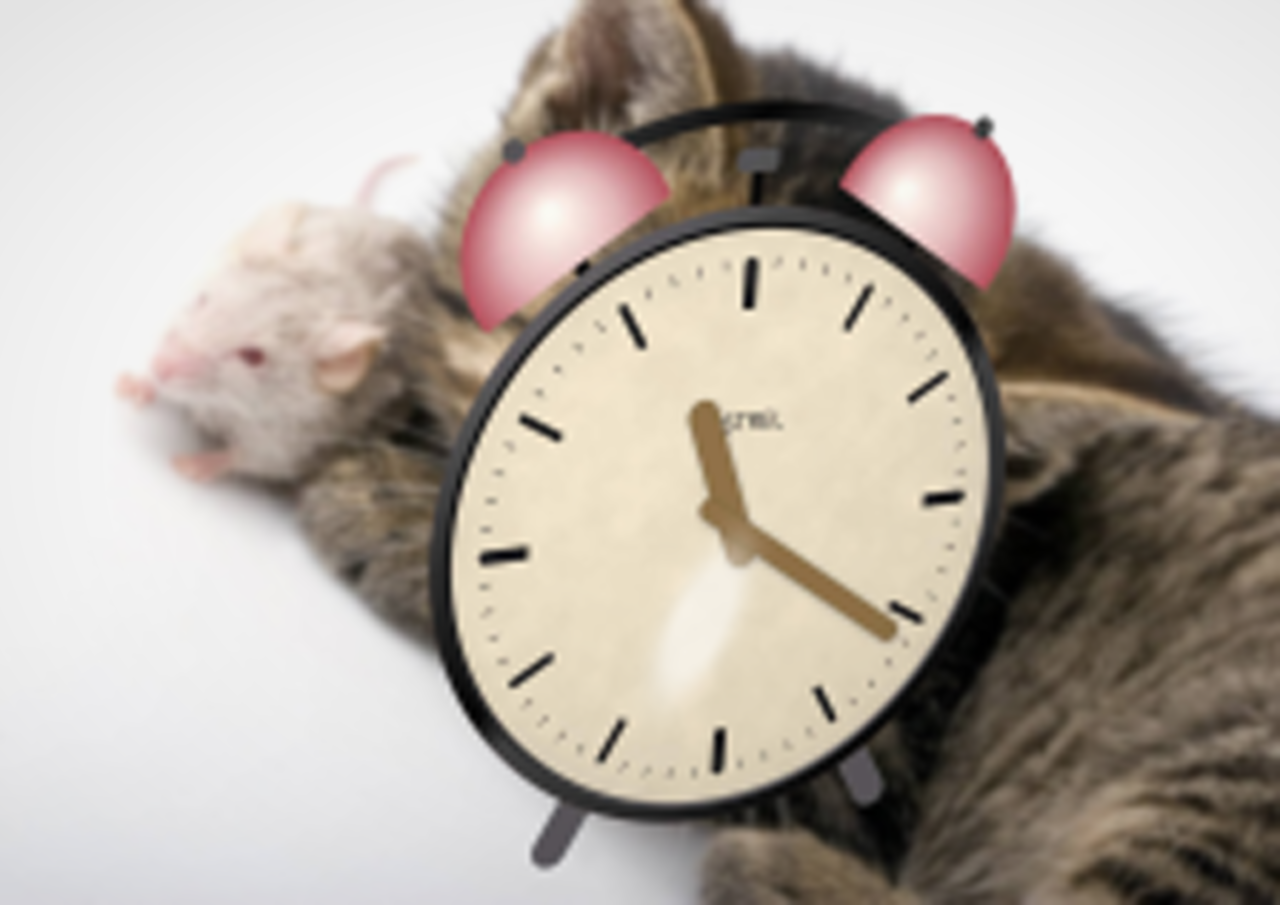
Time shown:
{"hour": 11, "minute": 21}
